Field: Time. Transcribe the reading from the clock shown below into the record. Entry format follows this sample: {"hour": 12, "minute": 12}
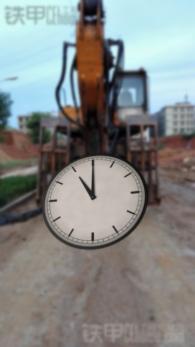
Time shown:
{"hour": 11, "minute": 0}
